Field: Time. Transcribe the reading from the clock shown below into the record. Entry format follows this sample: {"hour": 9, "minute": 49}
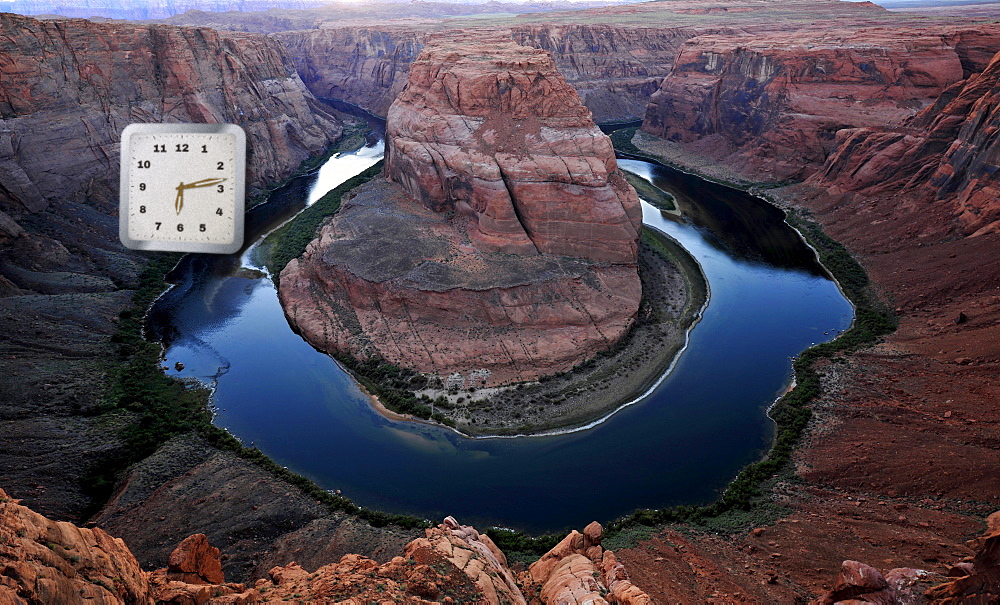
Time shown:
{"hour": 6, "minute": 13}
